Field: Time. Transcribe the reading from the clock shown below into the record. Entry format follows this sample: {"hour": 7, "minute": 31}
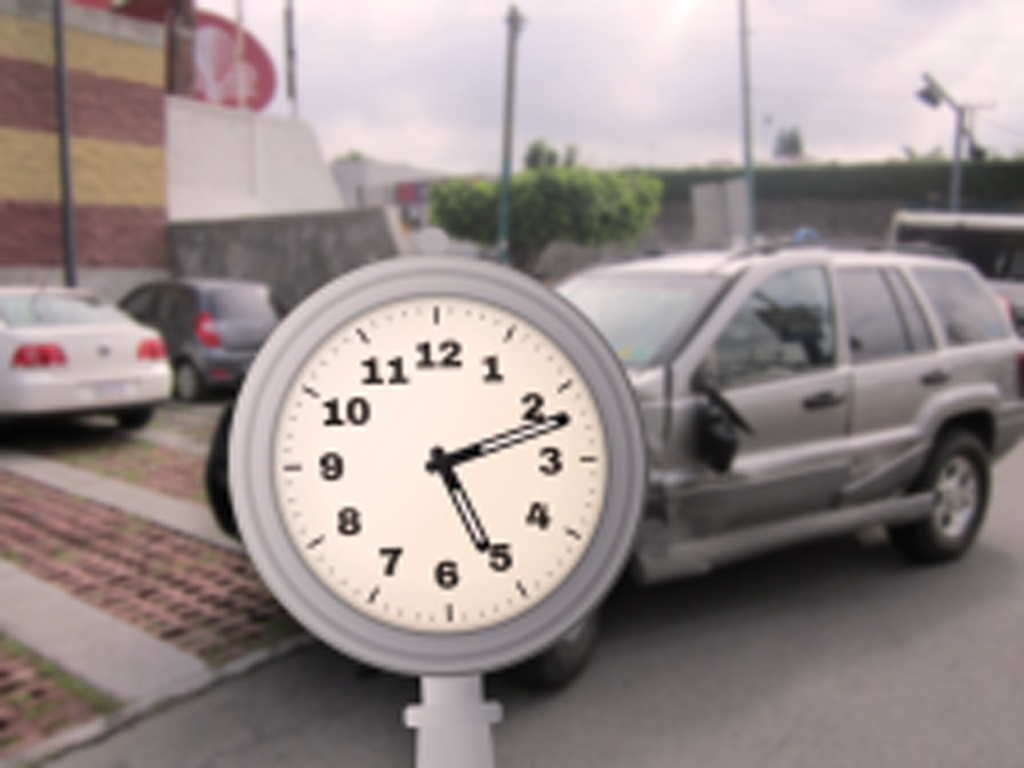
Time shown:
{"hour": 5, "minute": 12}
